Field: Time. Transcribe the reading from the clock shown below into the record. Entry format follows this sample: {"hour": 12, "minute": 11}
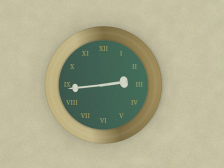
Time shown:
{"hour": 2, "minute": 44}
